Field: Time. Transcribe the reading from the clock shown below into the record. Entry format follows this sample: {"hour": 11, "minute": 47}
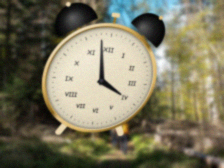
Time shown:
{"hour": 3, "minute": 58}
